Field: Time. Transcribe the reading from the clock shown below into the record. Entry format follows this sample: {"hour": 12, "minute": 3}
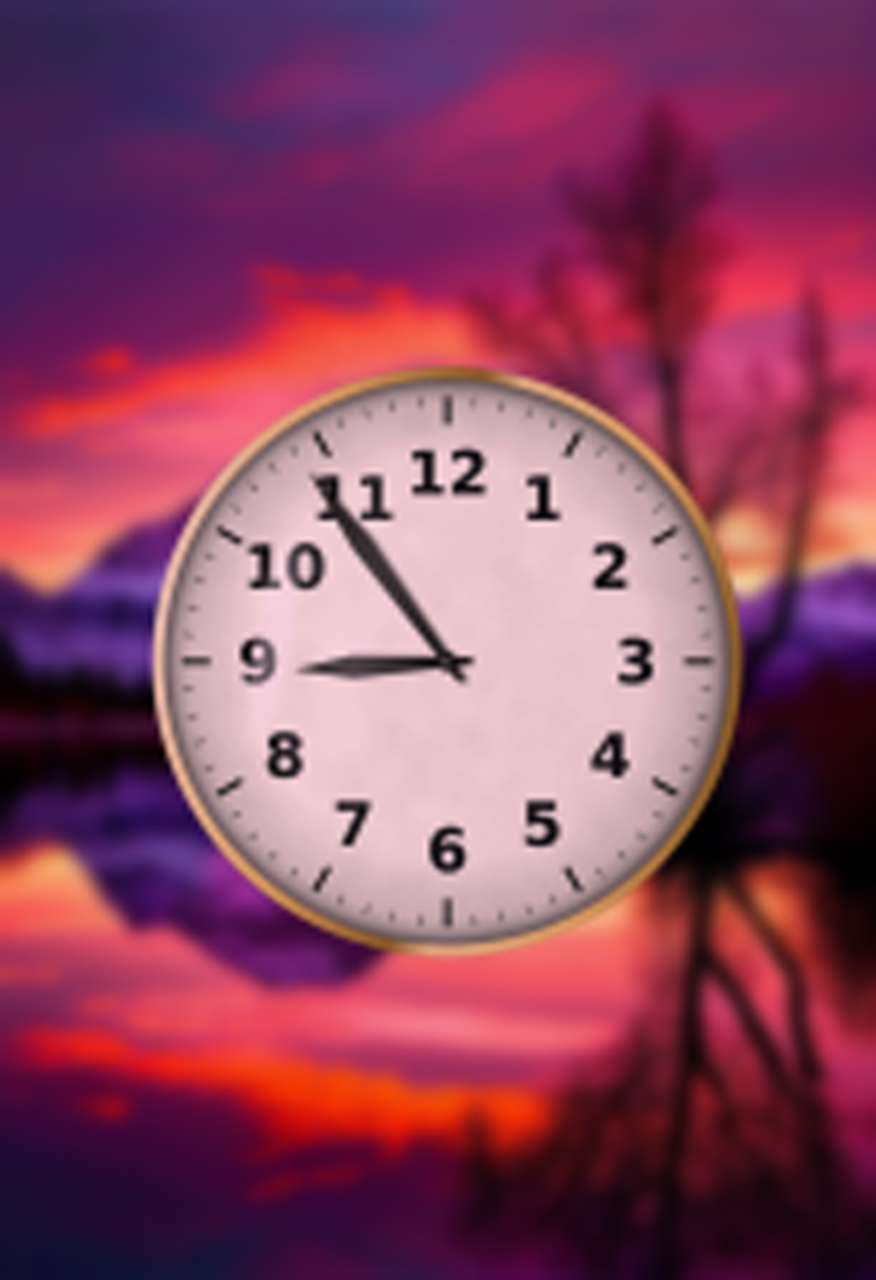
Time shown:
{"hour": 8, "minute": 54}
